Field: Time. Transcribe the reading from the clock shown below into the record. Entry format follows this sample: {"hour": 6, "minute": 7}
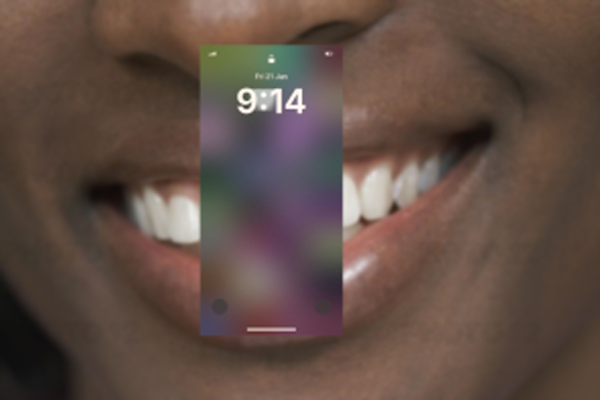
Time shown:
{"hour": 9, "minute": 14}
